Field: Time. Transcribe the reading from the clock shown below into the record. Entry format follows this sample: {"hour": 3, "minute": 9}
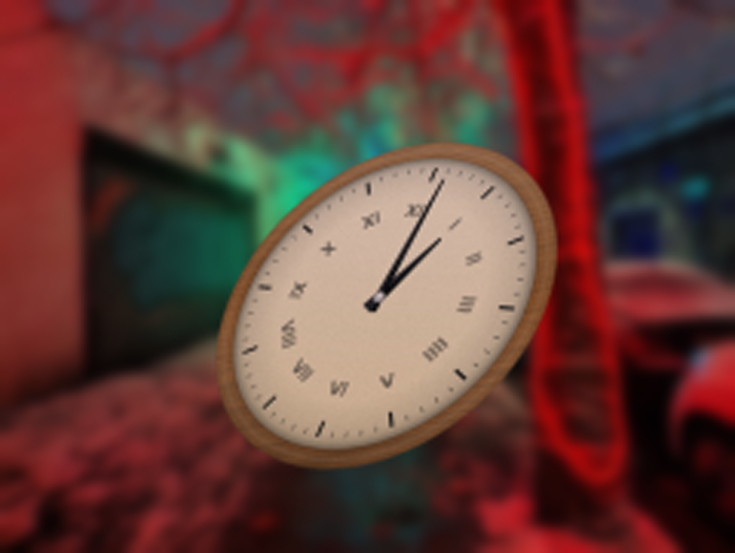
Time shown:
{"hour": 1, "minute": 1}
